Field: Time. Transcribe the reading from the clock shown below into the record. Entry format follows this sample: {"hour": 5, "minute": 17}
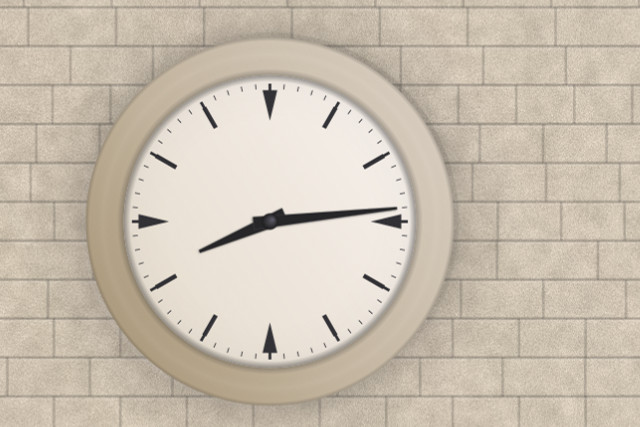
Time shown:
{"hour": 8, "minute": 14}
